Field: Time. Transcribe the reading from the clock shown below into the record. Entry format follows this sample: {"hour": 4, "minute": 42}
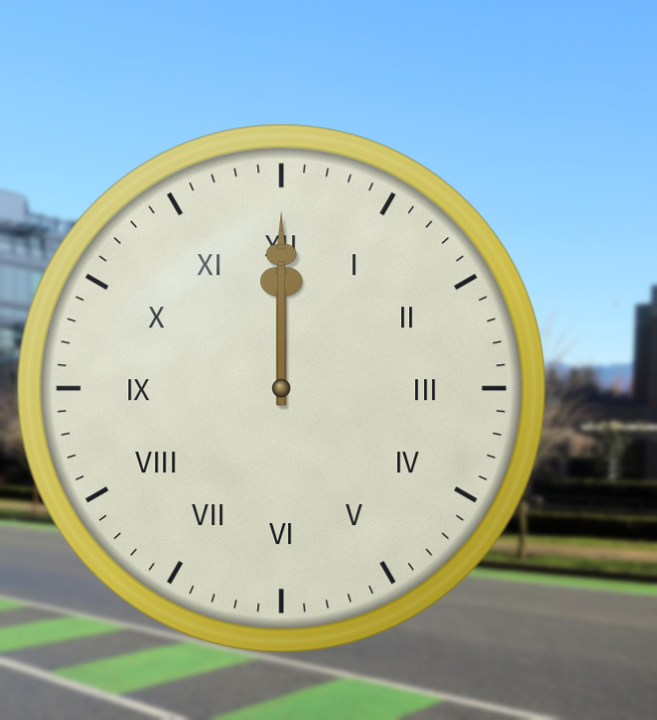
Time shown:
{"hour": 12, "minute": 0}
